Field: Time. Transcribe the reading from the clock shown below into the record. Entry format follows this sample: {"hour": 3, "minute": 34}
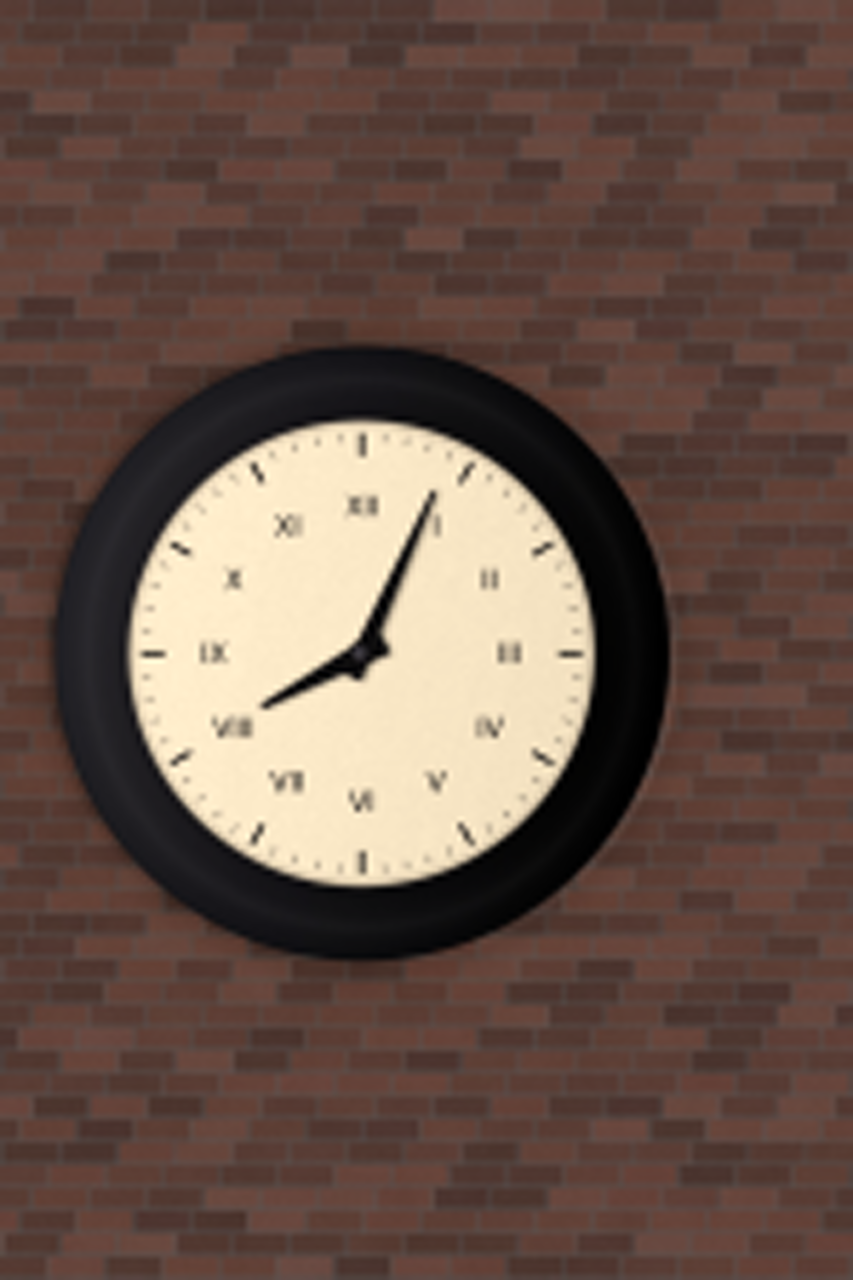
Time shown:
{"hour": 8, "minute": 4}
